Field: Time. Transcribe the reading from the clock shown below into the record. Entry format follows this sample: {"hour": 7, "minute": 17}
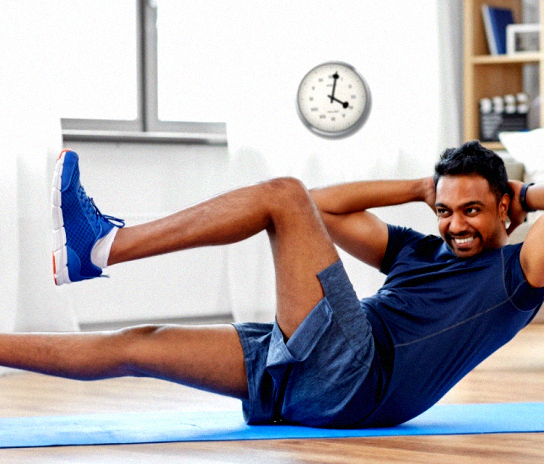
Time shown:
{"hour": 4, "minute": 2}
